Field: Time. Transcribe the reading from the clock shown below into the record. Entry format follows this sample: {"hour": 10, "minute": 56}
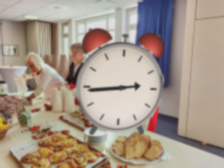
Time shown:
{"hour": 2, "minute": 44}
